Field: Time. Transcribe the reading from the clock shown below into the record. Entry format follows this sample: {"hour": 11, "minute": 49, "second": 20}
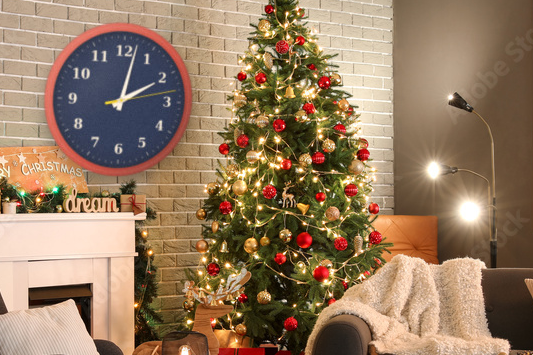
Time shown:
{"hour": 2, "minute": 2, "second": 13}
